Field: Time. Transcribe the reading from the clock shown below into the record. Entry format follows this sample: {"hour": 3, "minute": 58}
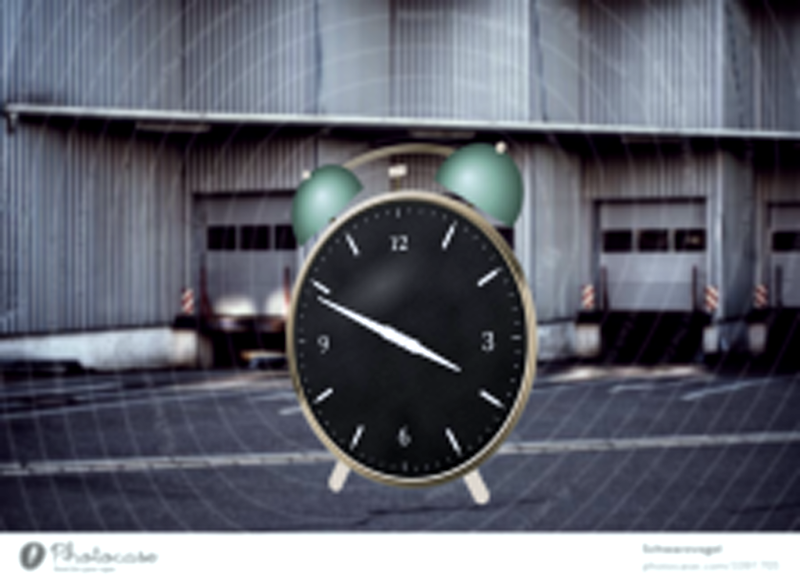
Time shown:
{"hour": 3, "minute": 49}
